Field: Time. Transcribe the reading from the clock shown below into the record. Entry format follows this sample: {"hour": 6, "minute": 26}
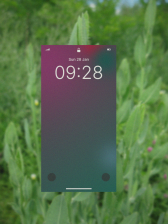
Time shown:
{"hour": 9, "minute": 28}
